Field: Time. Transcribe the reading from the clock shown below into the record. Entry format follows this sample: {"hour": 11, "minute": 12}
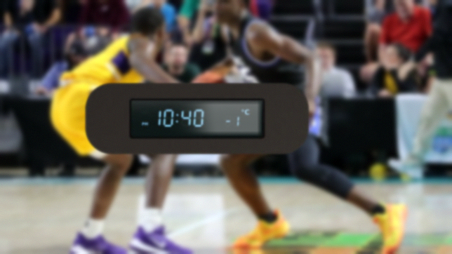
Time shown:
{"hour": 10, "minute": 40}
